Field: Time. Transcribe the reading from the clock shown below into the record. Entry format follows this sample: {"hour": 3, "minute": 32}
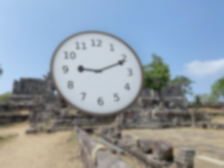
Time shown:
{"hour": 9, "minute": 11}
